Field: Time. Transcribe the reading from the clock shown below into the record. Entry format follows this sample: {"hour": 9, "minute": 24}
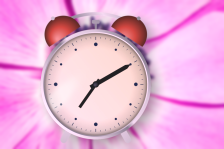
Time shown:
{"hour": 7, "minute": 10}
